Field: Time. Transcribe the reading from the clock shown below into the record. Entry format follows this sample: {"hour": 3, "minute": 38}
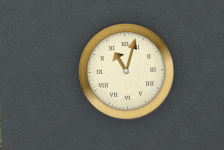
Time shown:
{"hour": 11, "minute": 3}
